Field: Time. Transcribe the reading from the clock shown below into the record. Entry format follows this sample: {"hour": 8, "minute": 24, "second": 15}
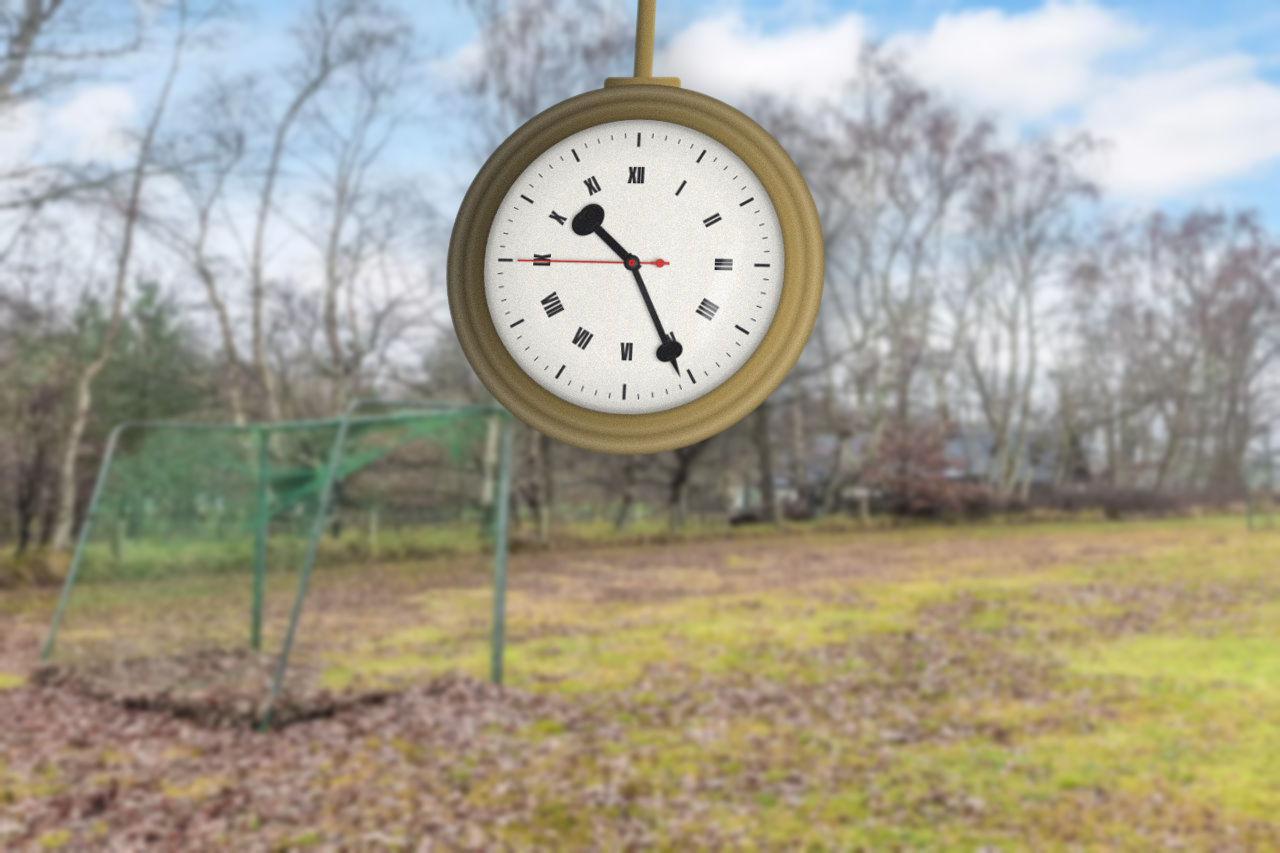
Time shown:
{"hour": 10, "minute": 25, "second": 45}
